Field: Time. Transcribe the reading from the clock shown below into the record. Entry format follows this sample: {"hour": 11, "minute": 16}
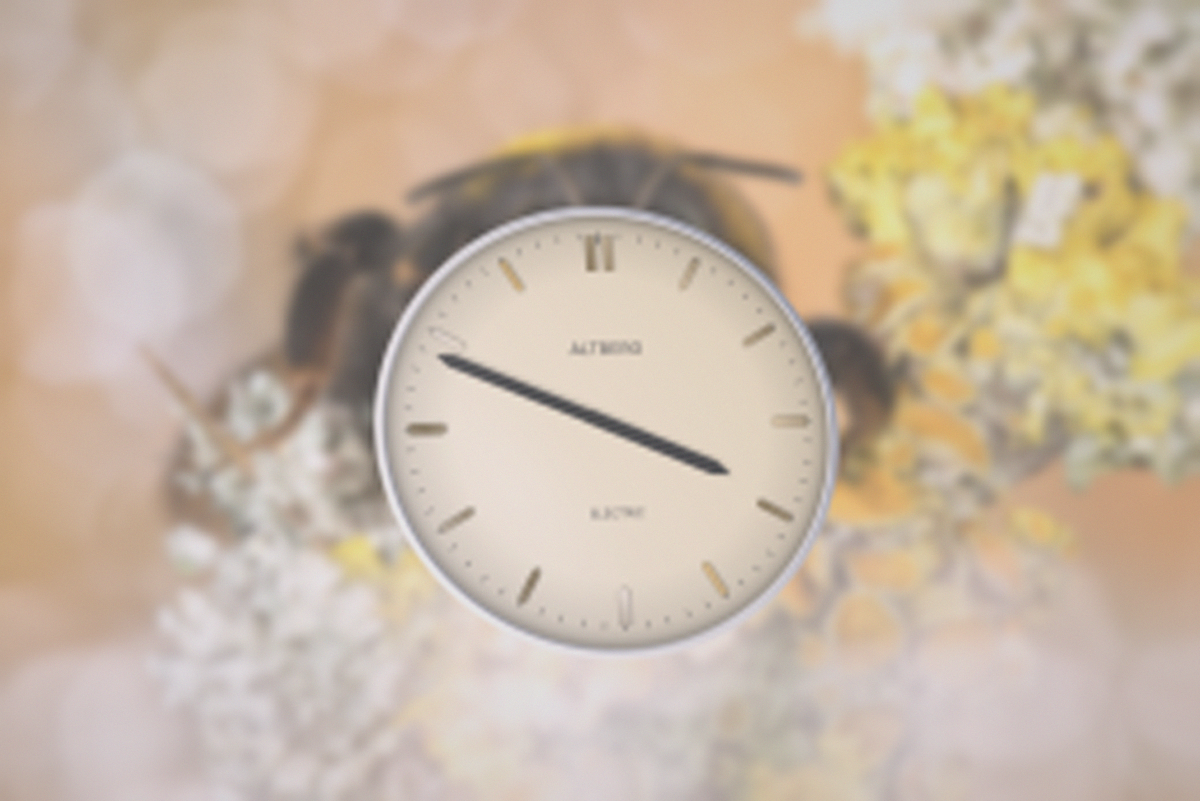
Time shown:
{"hour": 3, "minute": 49}
